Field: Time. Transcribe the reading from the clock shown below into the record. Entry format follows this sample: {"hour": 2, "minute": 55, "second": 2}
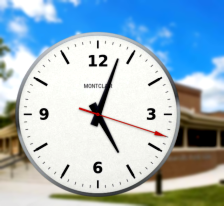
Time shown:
{"hour": 5, "minute": 3, "second": 18}
